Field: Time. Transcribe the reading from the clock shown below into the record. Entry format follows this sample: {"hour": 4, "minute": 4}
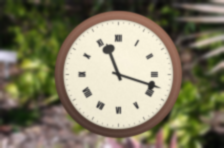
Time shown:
{"hour": 11, "minute": 18}
